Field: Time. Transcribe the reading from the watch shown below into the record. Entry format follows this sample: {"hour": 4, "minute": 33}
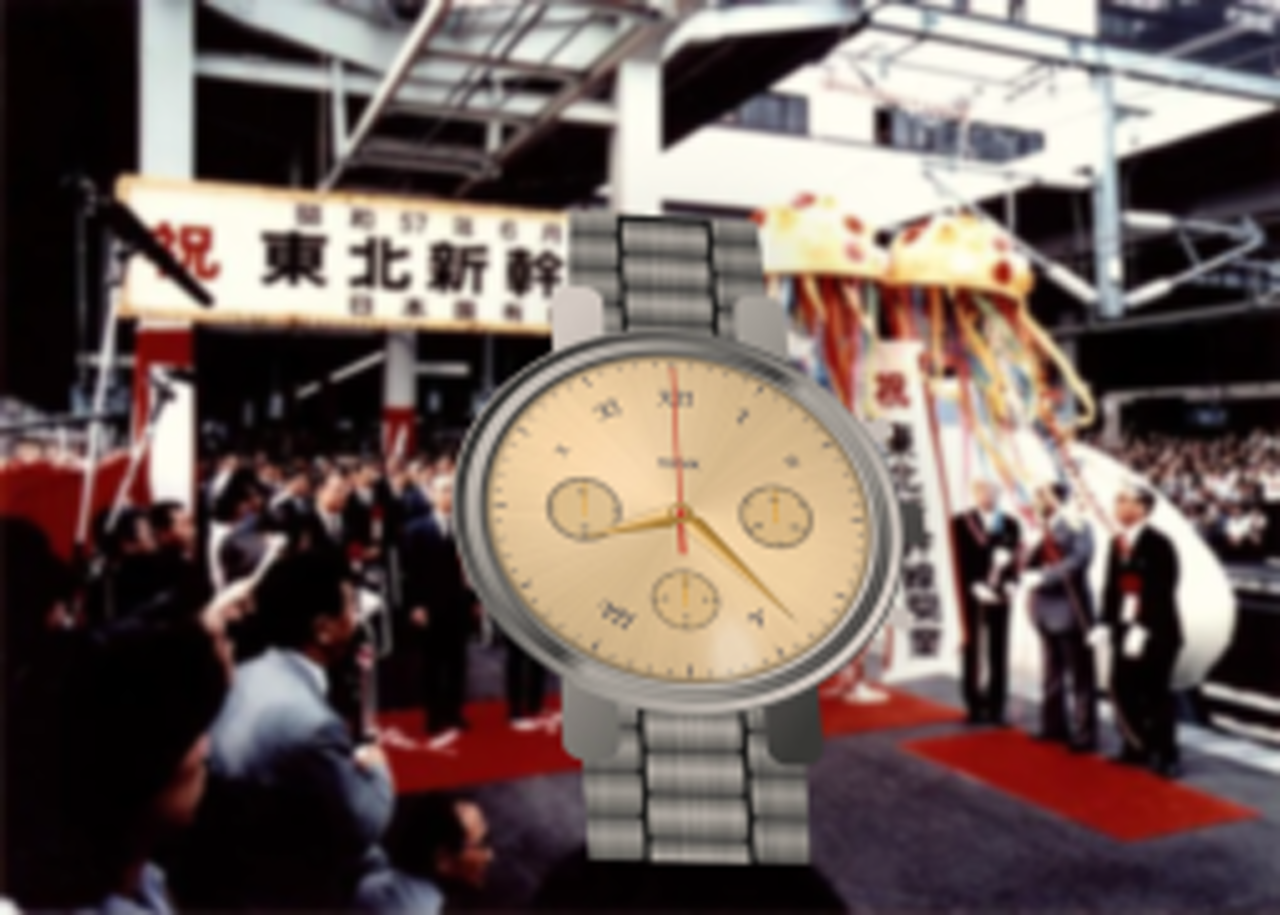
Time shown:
{"hour": 8, "minute": 23}
